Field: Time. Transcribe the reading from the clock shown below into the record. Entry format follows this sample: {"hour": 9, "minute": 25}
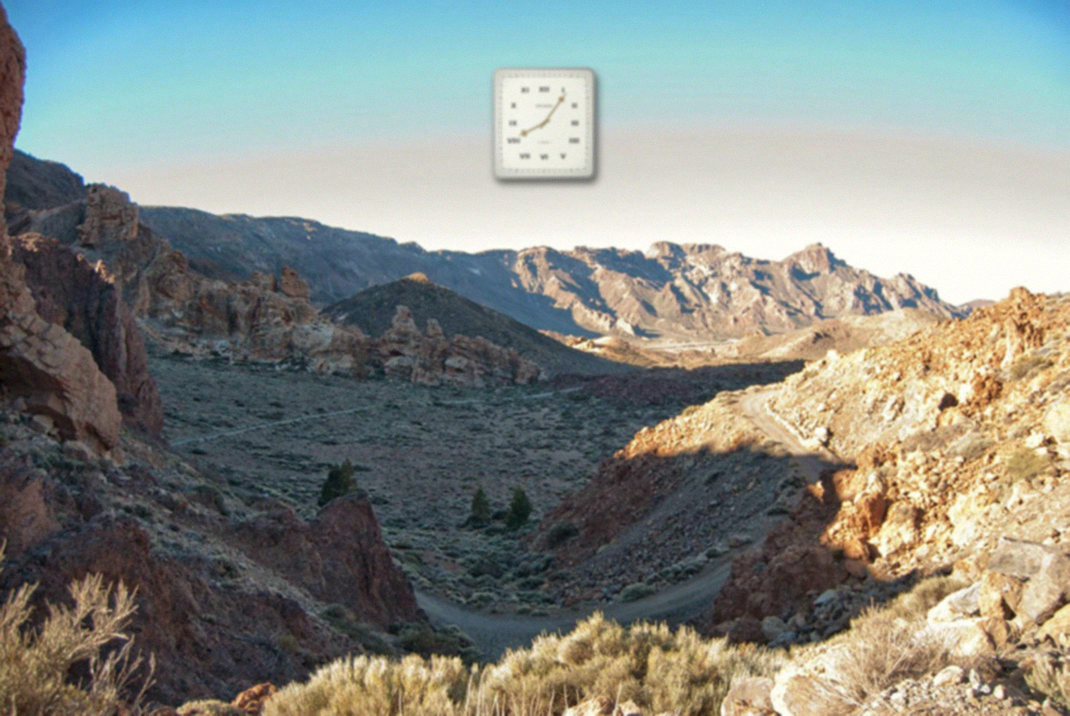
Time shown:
{"hour": 8, "minute": 6}
